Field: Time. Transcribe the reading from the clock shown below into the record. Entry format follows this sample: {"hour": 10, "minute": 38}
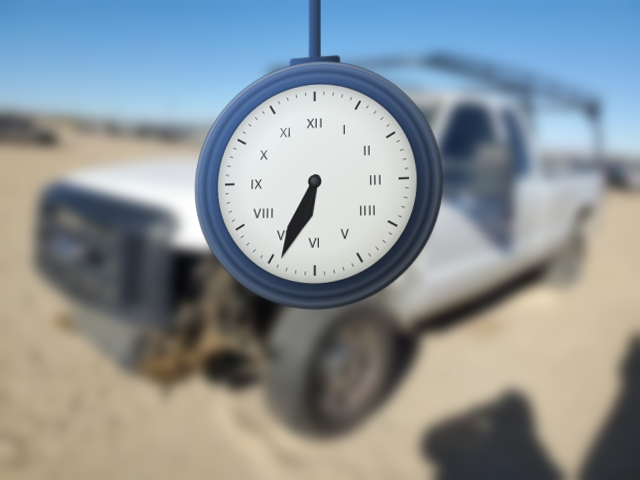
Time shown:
{"hour": 6, "minute": 34}
